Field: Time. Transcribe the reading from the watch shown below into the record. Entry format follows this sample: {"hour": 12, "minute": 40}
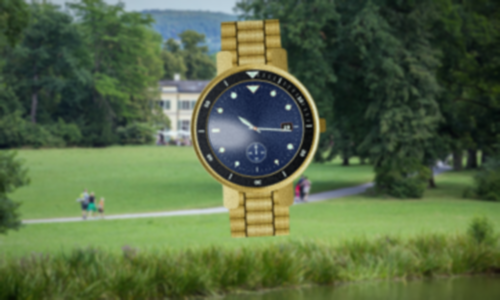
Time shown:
{"hour": 10, "minute": 16}
